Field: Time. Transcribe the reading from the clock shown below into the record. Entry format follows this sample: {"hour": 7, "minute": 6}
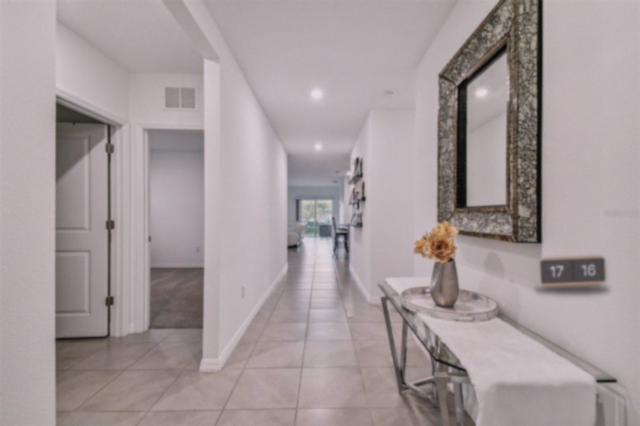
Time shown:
{"hour": 17, "minute": 16}
